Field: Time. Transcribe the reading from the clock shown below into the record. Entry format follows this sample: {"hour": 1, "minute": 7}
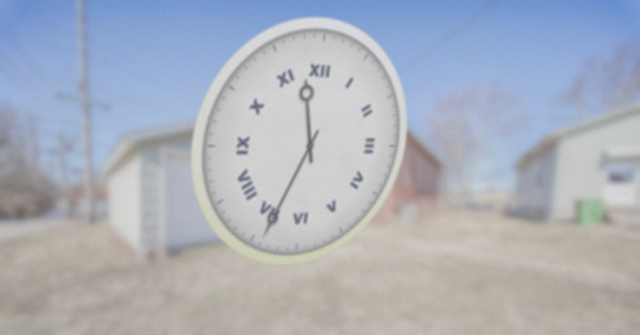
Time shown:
{"hour": 11, "minute": 34}
